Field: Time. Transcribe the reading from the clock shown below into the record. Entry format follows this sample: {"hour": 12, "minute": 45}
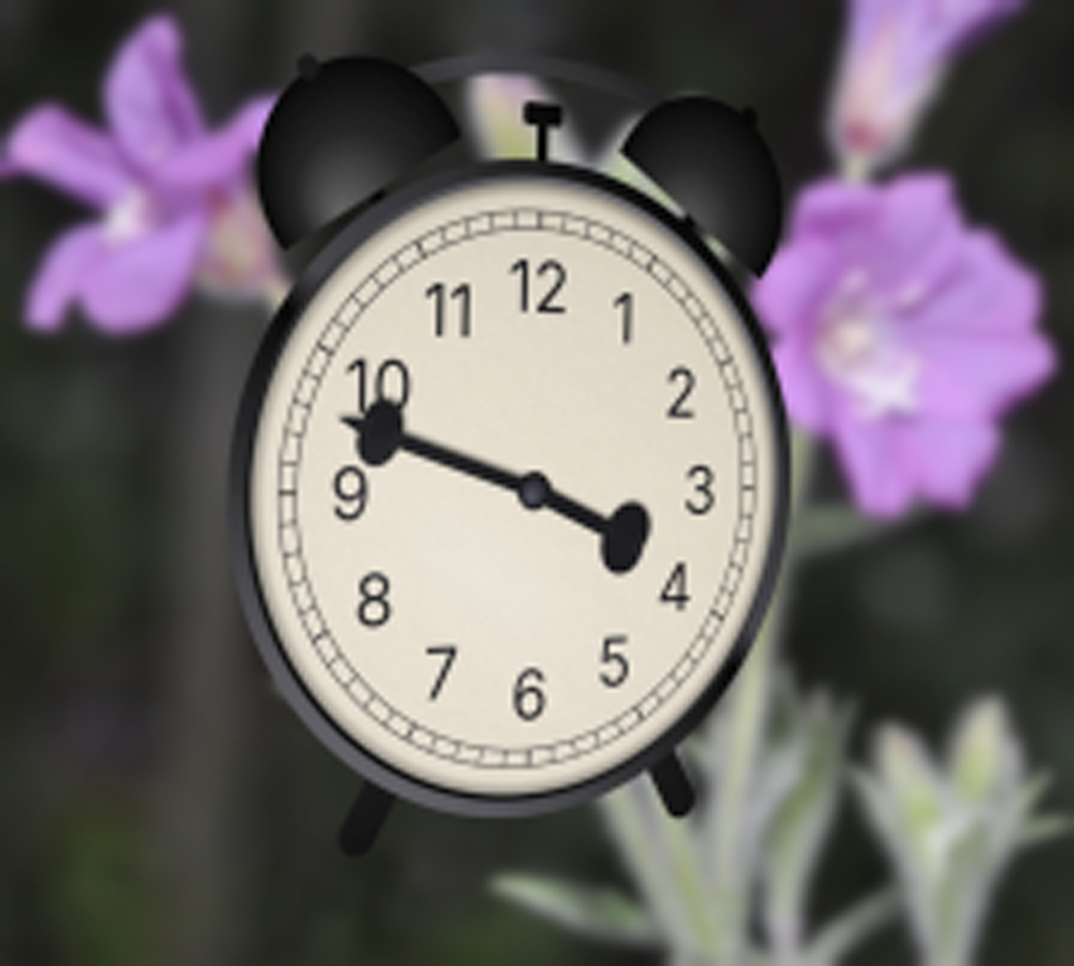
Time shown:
{"hour": 3, "minute": 48}
